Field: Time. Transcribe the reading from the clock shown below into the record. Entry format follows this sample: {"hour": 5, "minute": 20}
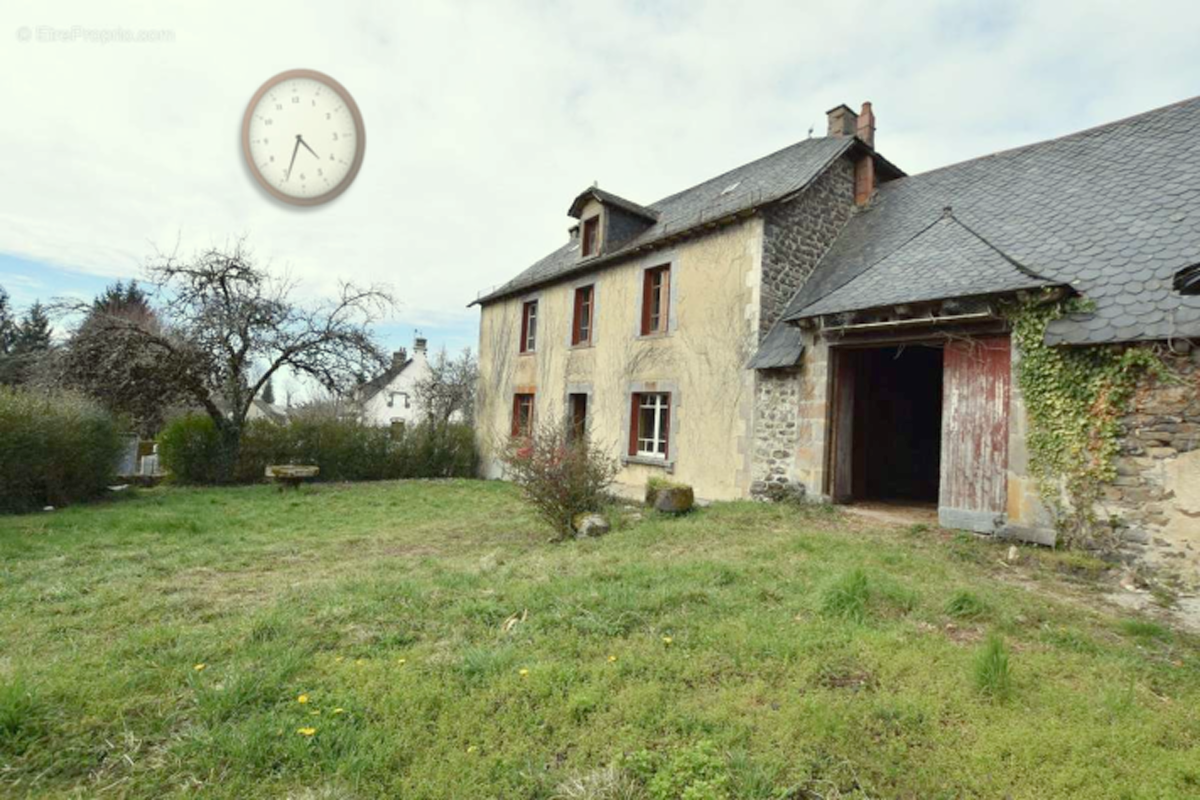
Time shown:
{"hour": 4, "minute": 34}
